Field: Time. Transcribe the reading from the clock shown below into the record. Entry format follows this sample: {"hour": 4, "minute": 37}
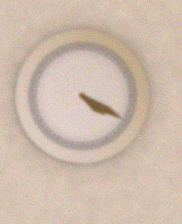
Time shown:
{"hour": 4, "minute": 20}
